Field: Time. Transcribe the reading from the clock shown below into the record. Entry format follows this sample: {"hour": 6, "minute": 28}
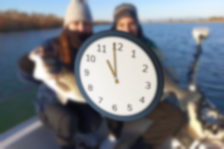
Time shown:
{"hour": 10, "minute": 59}
